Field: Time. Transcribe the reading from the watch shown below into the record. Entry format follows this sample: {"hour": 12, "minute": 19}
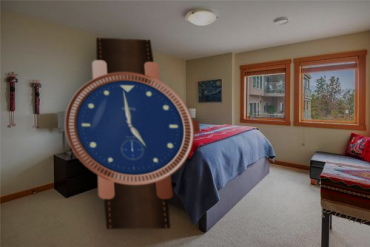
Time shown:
{"hour": 4, "minute": 59}
